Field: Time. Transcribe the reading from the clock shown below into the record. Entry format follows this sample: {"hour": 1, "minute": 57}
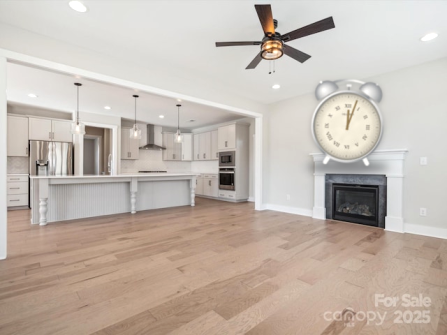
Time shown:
{"hour": 12, "minute": 3}
